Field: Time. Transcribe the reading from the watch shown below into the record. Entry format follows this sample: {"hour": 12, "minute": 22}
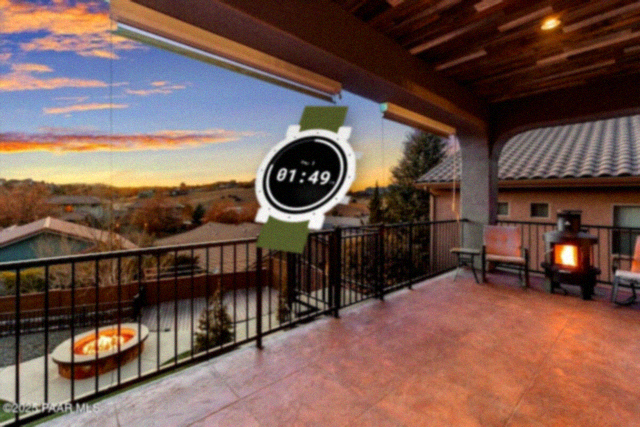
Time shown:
{"hour": 1, "minute": 49}
